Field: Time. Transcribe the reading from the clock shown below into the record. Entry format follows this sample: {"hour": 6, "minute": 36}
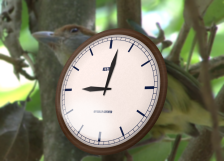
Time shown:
{"hour": 9, "minute": 2}
